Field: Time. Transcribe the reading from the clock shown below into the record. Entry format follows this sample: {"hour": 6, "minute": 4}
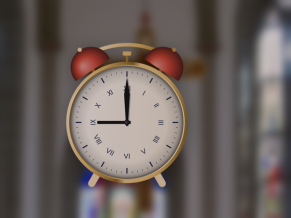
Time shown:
{"hour": 9, "minute": 0}
